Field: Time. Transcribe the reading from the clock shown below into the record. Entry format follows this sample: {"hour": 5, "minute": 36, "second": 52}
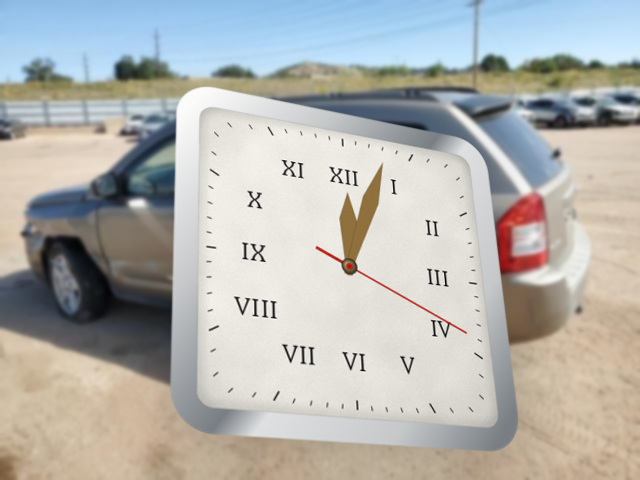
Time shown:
{"hour": 12, "minute": 3, "second": 19}
